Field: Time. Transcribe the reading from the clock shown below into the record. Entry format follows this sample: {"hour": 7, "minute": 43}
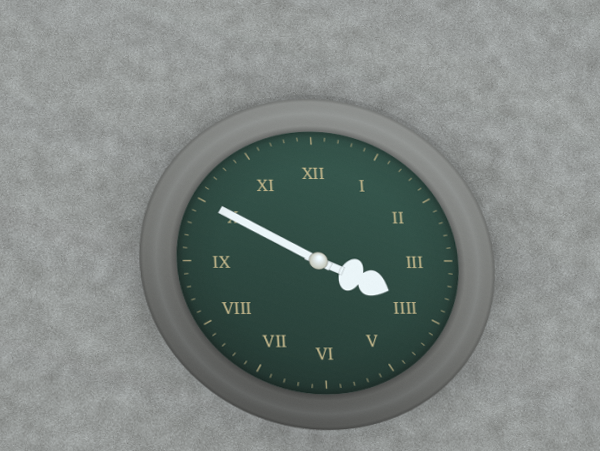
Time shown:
{"hour": 3, "minute": 50}
